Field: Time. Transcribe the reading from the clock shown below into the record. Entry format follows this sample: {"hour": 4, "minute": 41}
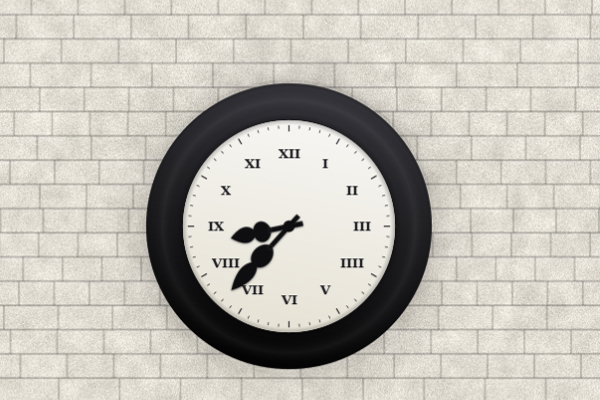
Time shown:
{"hour": 8, "minute": 37}
